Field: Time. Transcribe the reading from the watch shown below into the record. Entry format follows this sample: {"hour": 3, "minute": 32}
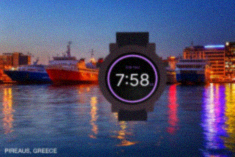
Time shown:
{"hour": 7, "minute": 58}
